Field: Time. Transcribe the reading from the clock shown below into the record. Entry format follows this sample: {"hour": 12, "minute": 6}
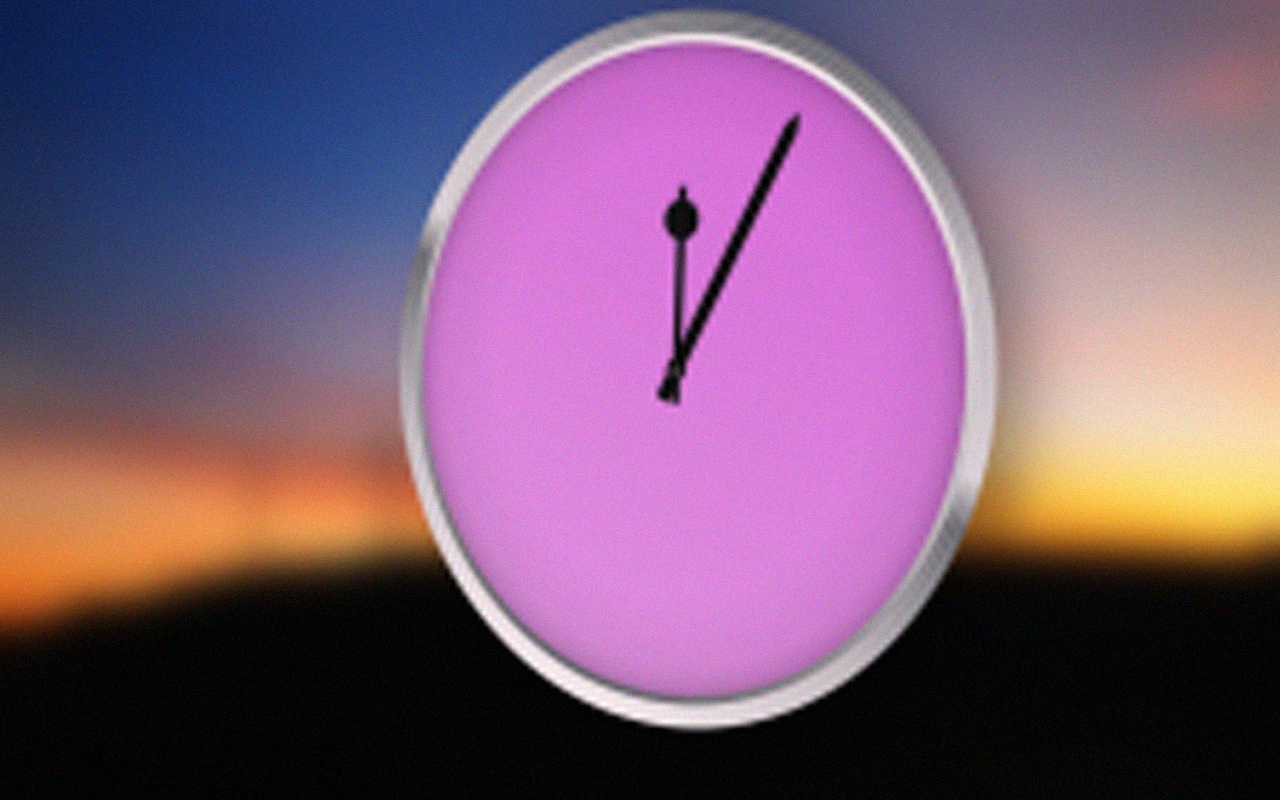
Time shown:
{"hour": 12, "minute": 5}
